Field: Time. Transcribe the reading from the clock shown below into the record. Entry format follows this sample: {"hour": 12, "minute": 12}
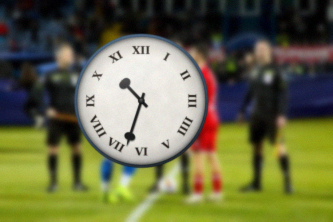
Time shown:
{"hour": 10, "minute": 33}
